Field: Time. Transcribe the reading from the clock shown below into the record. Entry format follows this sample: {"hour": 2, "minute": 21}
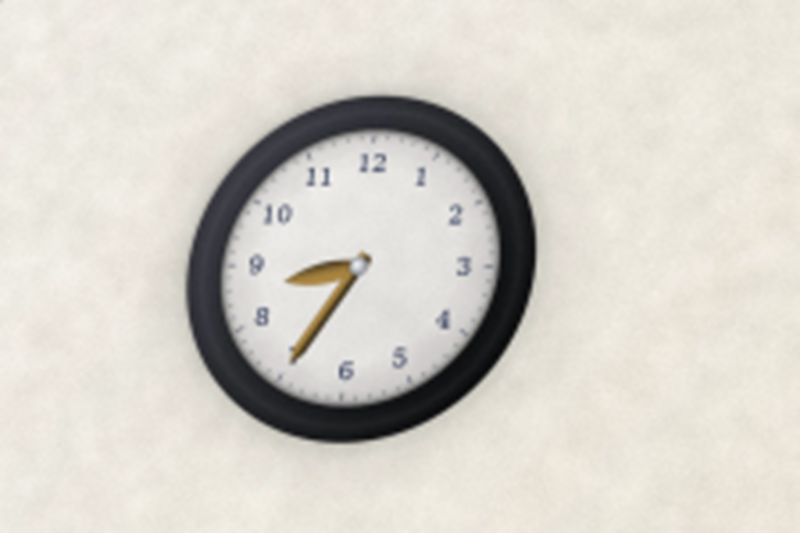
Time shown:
{"hour": 8, "minute": 35}
